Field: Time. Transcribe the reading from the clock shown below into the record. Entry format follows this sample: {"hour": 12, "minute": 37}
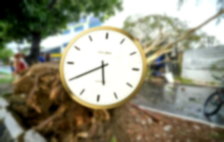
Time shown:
{"hour": 5, "minute": 40}
